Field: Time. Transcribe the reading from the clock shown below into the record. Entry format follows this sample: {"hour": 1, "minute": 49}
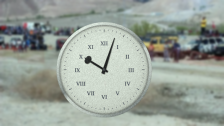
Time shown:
{"hour": 10, "minute": 3}
